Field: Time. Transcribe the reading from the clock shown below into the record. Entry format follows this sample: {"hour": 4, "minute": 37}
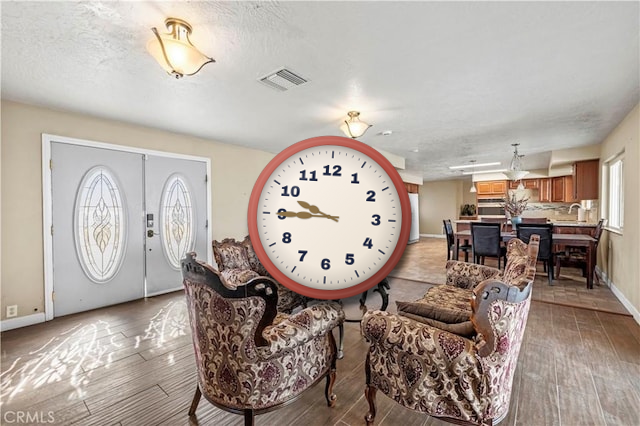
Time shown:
{"hour": 9, "minute": 45}
